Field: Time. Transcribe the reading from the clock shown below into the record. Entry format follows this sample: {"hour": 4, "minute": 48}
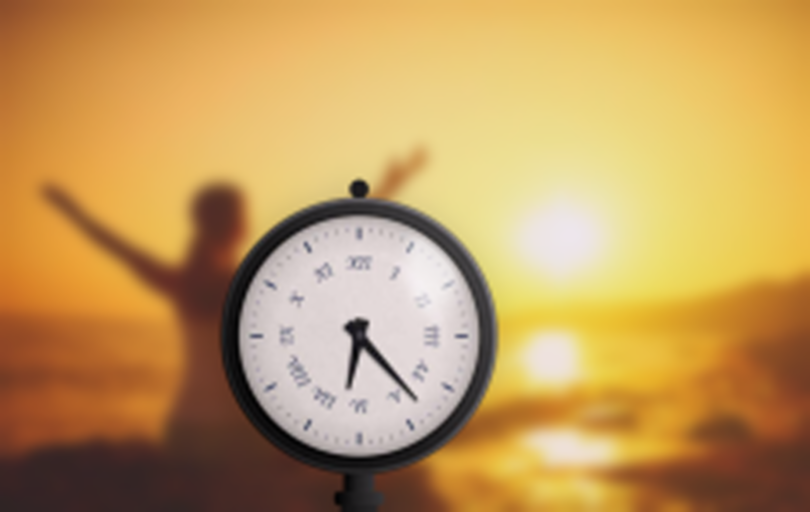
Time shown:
{"hour": 6, "minute": 23}
